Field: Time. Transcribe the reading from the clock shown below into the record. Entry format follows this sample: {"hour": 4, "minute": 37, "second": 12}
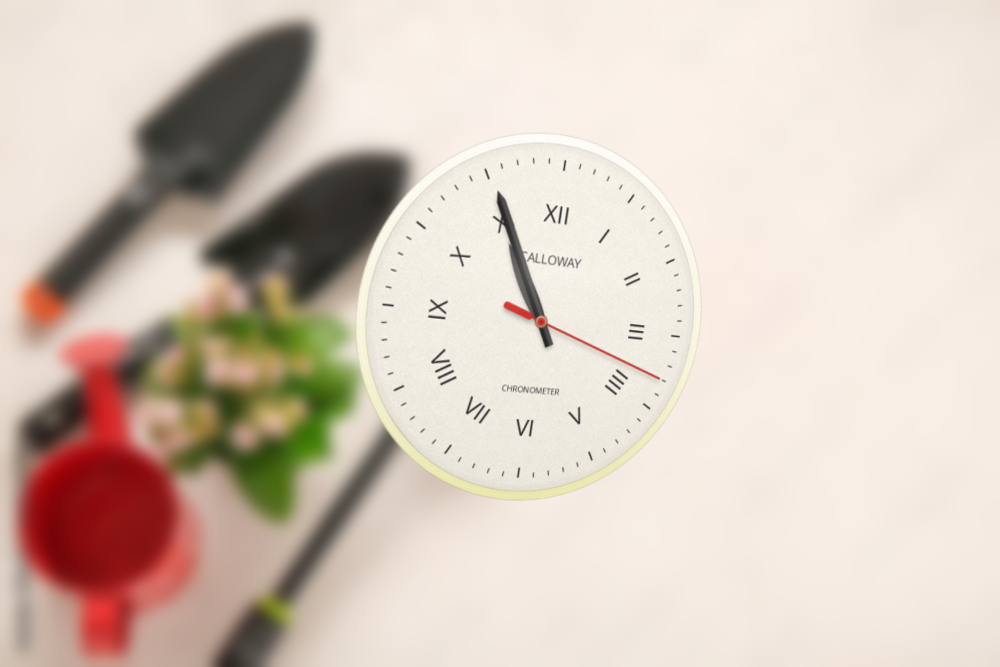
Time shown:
{"hour": 10, "minute": 55, "second": 18}
